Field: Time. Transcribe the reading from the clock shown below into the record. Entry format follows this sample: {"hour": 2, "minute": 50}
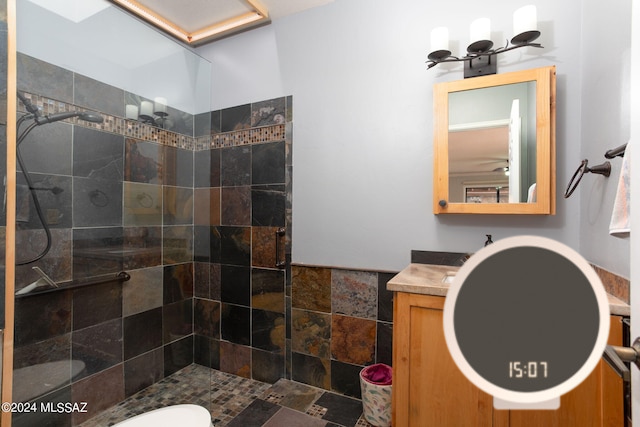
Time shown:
{"hour": 15, "minute": 7}
